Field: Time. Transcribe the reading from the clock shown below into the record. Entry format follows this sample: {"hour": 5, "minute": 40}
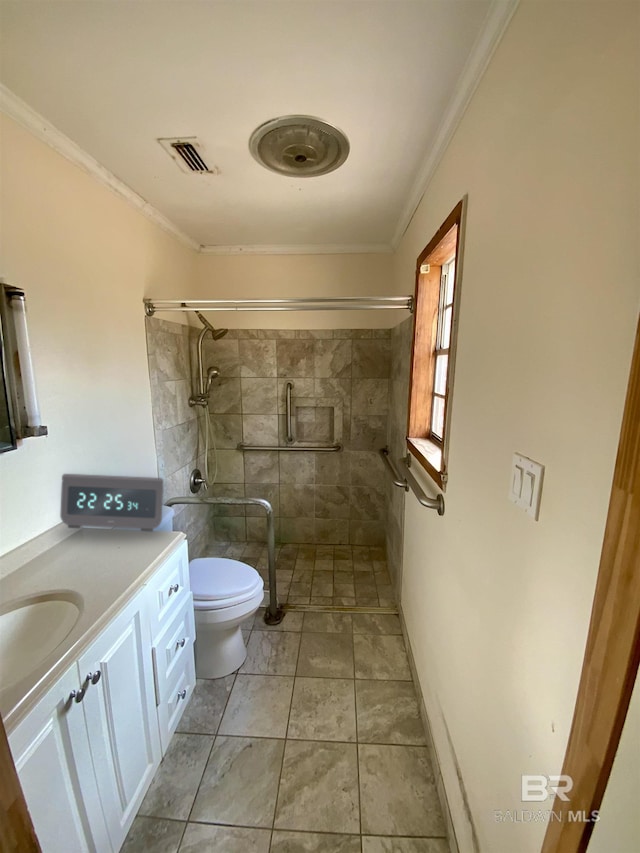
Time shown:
{"hour": 22, "minute": 25}
